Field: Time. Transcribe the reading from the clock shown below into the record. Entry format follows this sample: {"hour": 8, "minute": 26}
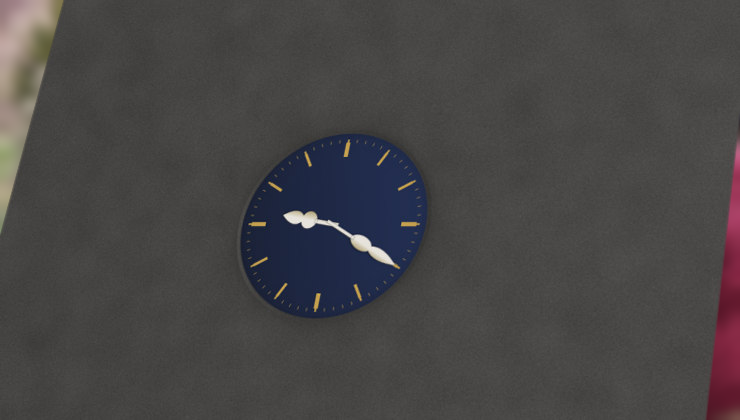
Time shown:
{"hour": 9, "minute": 20}
